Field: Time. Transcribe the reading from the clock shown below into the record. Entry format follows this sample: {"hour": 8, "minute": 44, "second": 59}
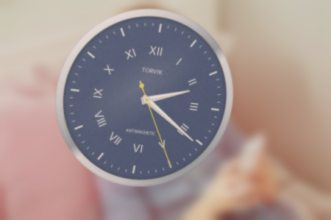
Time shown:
{"hour": 2, "minute": 20, "second": 25}
